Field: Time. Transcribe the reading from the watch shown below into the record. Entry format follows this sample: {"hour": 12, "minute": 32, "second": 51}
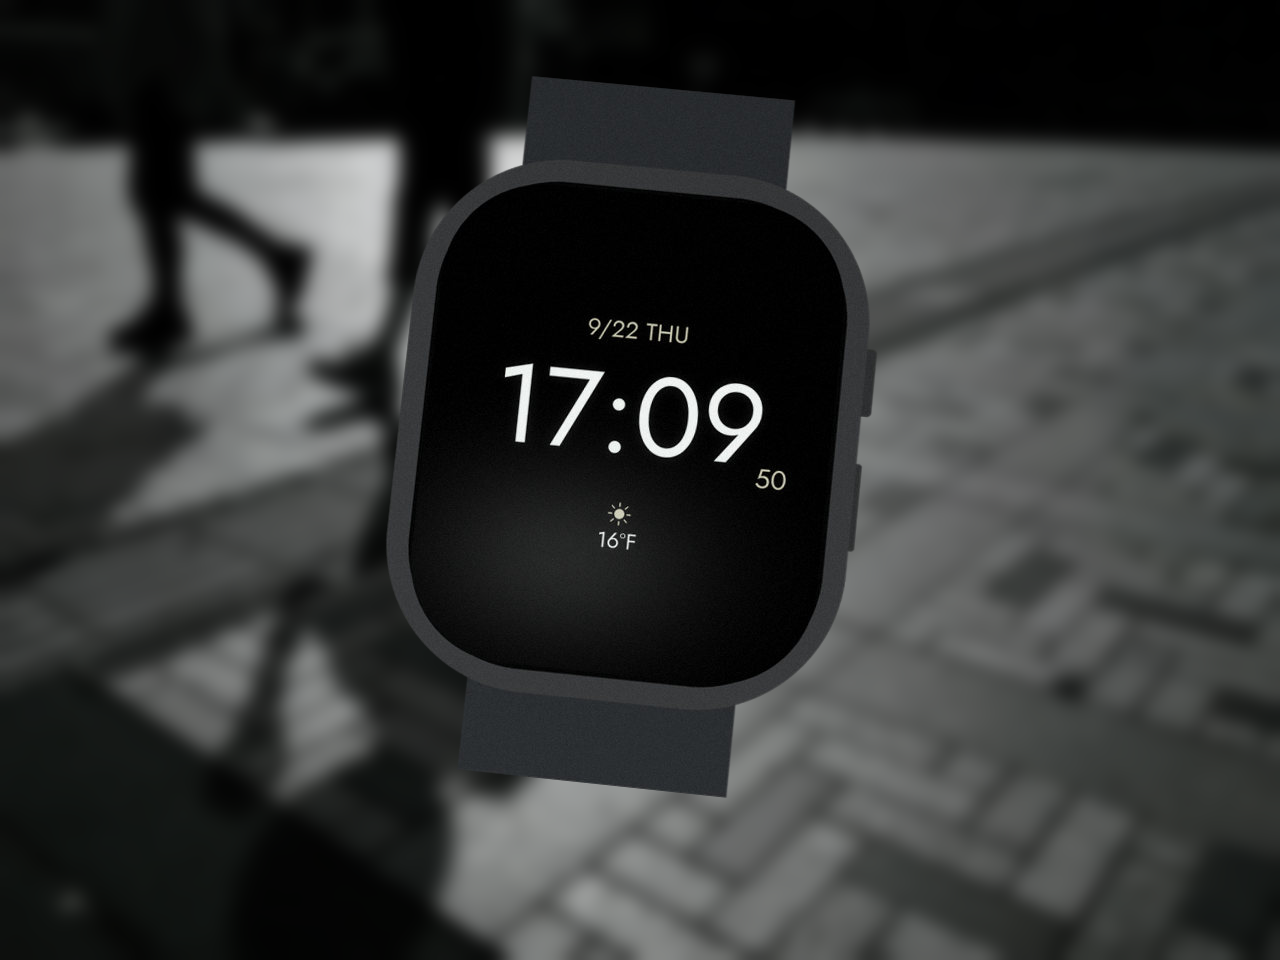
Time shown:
{"hour": 17, "minute": 9, "second": 50}
